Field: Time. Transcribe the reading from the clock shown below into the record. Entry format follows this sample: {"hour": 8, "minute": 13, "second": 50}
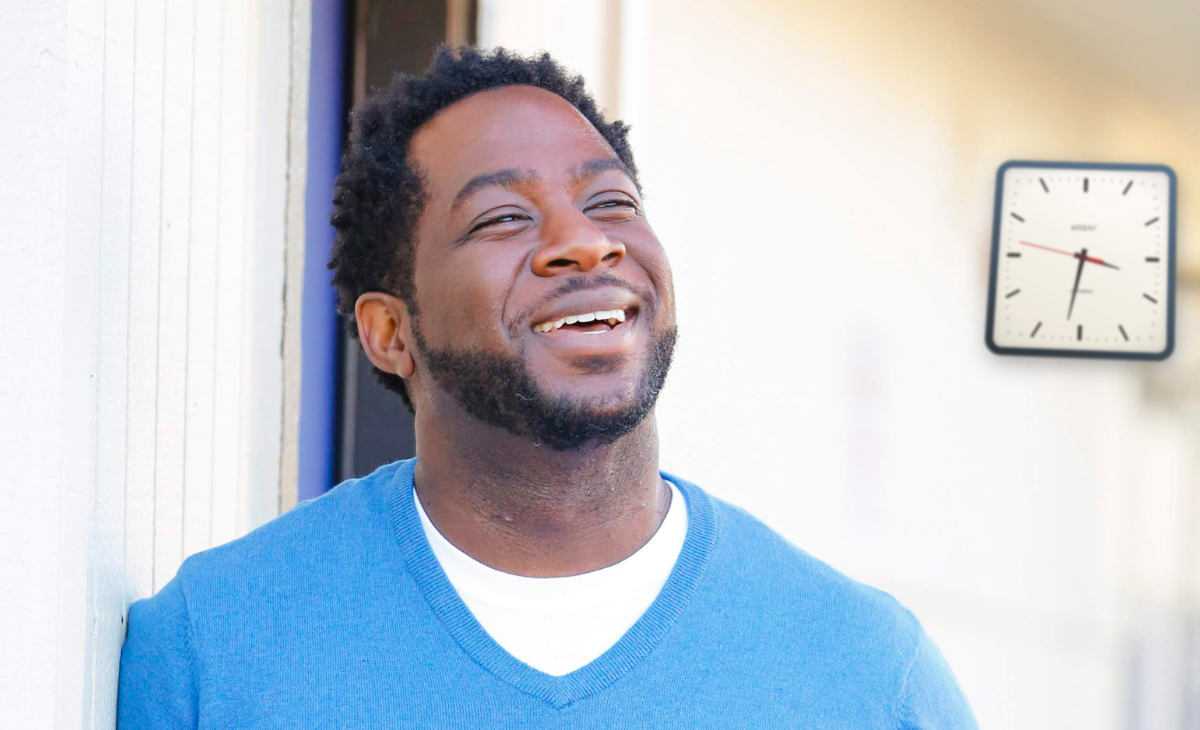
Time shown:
{"hour": 3, "minute": 31, "second": 47}
